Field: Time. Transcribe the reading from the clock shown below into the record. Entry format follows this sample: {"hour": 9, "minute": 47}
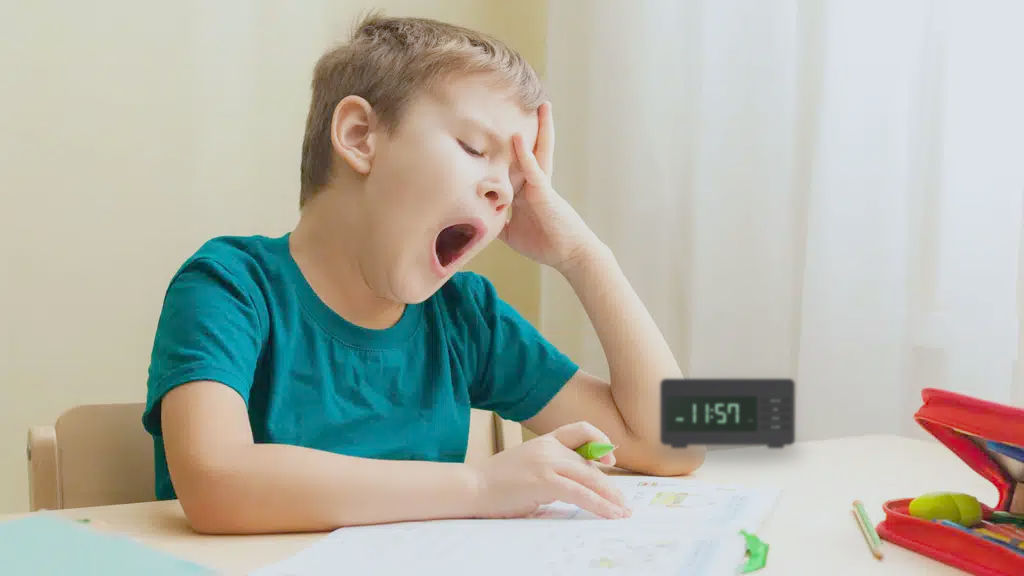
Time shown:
{"hour": 11, "minute": 57}
